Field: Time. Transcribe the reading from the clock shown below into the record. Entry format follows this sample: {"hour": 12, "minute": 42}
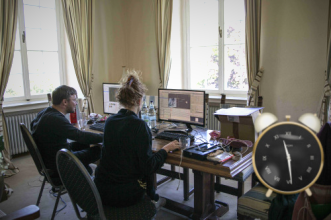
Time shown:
{"hour": 11, "minute": 29}
